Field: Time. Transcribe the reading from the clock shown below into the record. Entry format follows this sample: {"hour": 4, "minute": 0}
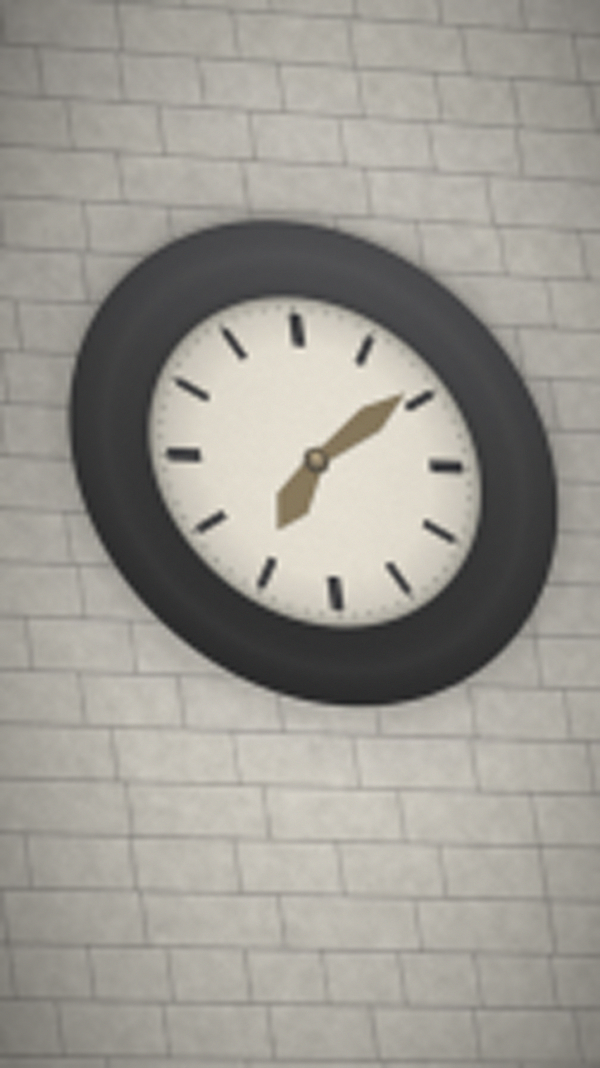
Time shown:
{"hour": 7, "minute": 9}
